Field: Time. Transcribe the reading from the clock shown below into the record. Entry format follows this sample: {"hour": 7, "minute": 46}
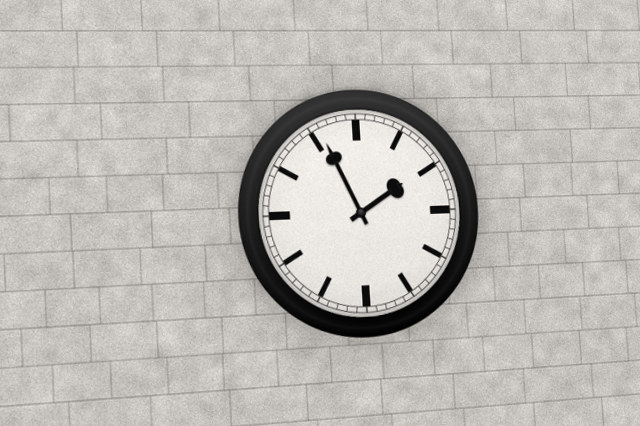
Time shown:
{"hour": 1, "minute": 56}
